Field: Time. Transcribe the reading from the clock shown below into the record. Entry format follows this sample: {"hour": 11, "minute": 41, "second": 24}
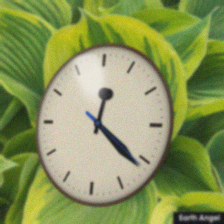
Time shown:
{"hour": 12, "minute": 21, "second": 21}
